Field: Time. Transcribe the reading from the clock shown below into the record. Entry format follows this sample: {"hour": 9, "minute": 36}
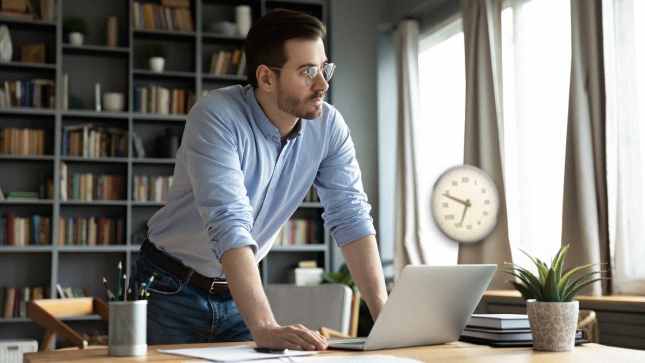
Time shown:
{"hour": 6, "minute": 49}
